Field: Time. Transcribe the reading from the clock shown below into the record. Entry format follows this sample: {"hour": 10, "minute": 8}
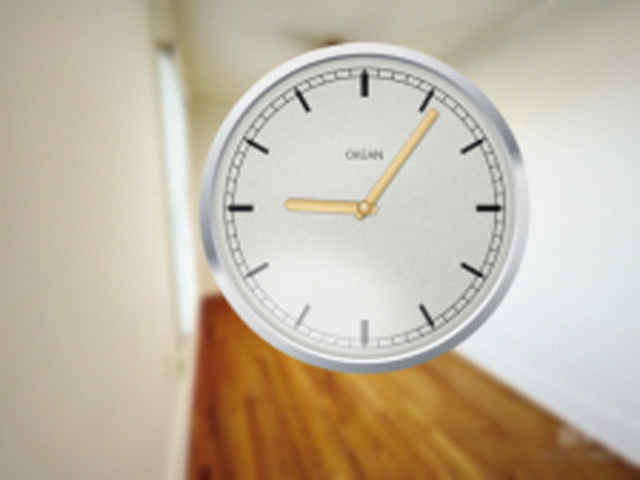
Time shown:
{"hour": 9, "minute": 6}
